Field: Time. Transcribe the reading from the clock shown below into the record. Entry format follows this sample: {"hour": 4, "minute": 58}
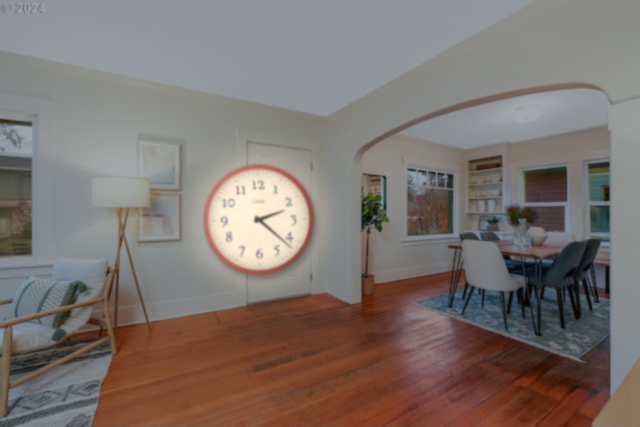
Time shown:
{"hour": 2, "minute": 22}
